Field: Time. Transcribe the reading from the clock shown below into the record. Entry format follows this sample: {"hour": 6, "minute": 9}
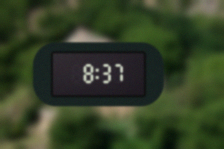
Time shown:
{"hour": 8, "minute": 37}
